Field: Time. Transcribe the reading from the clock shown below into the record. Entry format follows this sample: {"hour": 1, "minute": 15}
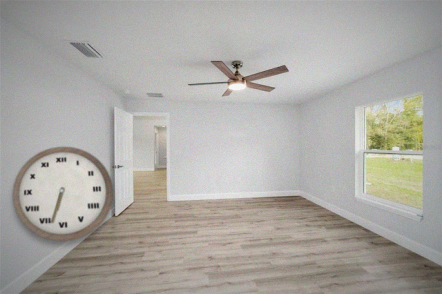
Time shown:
{"hour": 6, "minute": 33}
